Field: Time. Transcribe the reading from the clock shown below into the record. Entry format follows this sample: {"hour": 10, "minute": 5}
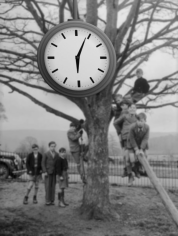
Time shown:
{"hour": 6, "minute": 4}
